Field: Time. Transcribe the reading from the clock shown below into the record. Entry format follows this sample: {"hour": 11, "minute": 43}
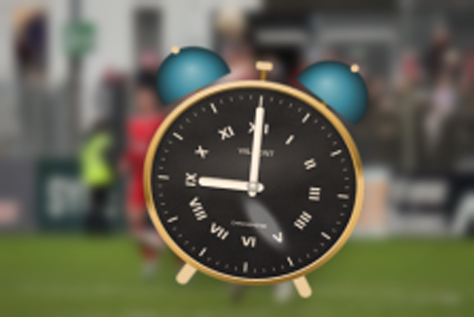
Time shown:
{"hour": 9, "minute": 0}
